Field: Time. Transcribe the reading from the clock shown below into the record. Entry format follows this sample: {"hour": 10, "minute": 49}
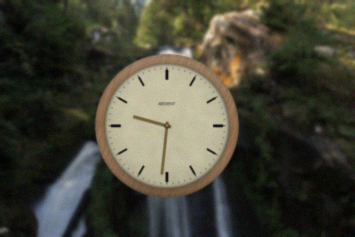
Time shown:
{"hour": 9, "minute": 31}
